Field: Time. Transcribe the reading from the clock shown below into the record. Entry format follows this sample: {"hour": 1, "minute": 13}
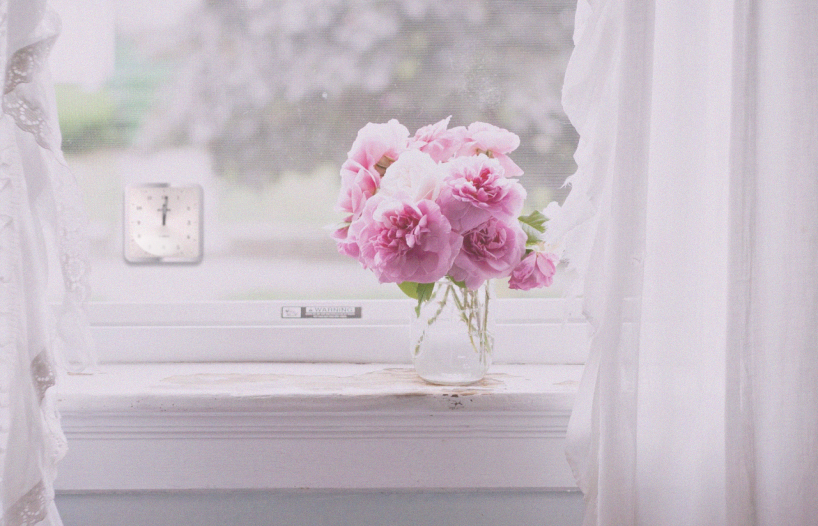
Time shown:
{"hour": 12, "minute": 1}
